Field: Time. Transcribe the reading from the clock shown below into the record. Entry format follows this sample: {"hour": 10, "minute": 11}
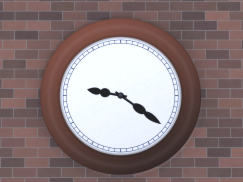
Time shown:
{"hour": 9, "minute": 21}
